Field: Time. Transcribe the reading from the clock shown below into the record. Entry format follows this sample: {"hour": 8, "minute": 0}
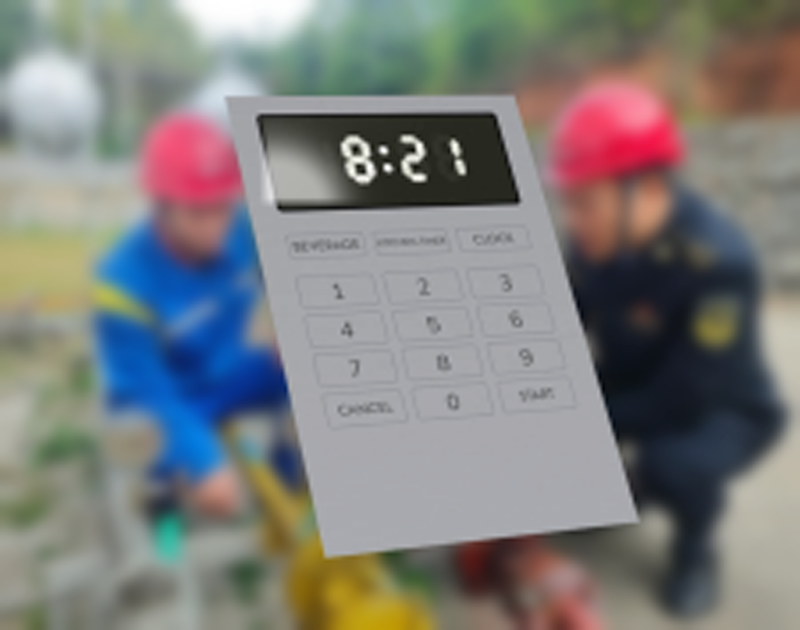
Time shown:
{"hour": 8, "minute": 21}
